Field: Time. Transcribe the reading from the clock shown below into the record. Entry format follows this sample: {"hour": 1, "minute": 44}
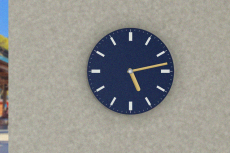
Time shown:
{"hour": 5, "minute": 13}
